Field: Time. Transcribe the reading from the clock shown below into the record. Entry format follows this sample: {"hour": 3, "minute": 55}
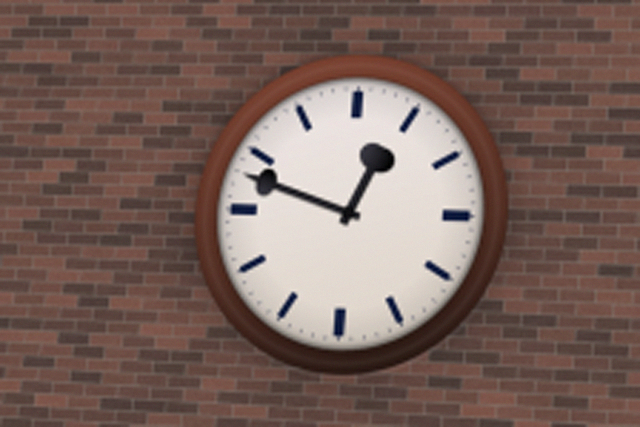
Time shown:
{"hour": 12, "minute": 48}
